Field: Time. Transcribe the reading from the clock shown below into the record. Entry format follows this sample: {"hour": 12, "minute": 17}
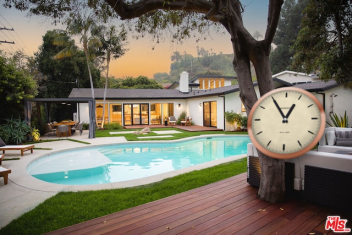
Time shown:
{"hour": 12, "minute": 55}
